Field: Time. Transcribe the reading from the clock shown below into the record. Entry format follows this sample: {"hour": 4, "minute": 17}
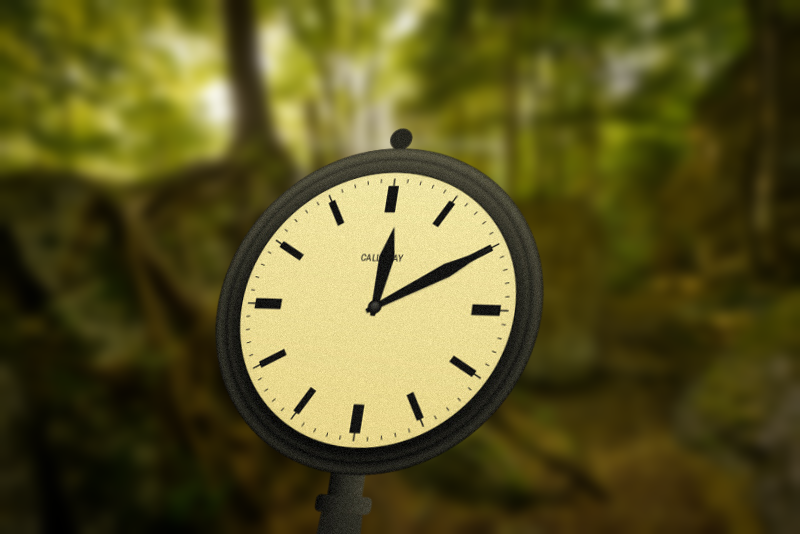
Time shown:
{"hour": 12, "minute": 10}
